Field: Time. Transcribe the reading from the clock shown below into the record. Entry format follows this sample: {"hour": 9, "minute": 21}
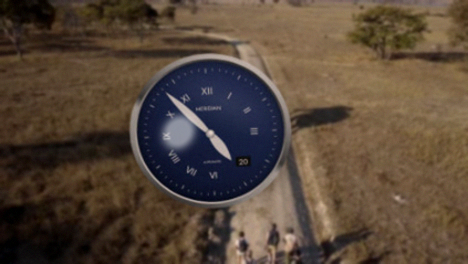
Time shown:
{"hour": 4, "minute": 53}
